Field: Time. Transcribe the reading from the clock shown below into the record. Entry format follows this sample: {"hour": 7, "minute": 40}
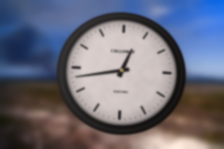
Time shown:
{"hour": 12, "minute": 43}
